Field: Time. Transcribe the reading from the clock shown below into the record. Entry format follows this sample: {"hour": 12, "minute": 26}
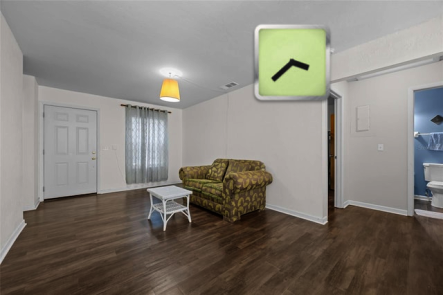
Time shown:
{"hour": 3, "minute": 38}
